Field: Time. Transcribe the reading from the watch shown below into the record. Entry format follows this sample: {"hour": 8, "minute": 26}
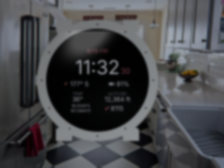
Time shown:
{"hour": 11, "minute": 32}
